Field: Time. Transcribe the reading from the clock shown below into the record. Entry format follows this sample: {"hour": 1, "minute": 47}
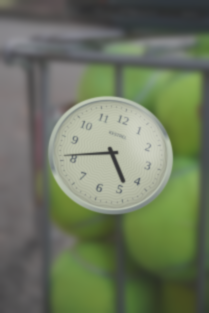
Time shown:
{"hour": 4, "minute": 41}
